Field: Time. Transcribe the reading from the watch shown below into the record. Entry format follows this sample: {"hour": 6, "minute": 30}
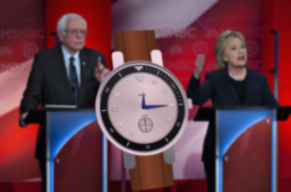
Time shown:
{"hour": 12, "minute": 15}
